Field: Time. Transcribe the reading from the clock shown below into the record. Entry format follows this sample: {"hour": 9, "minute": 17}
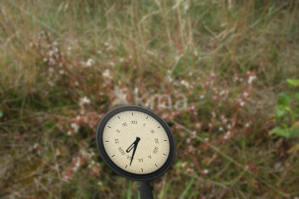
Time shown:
{"hour": 7, "minute": 34}
